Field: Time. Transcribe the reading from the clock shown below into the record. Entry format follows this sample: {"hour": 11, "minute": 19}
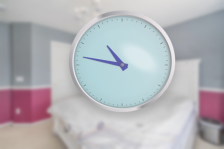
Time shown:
{"hour": 10, "minute": 47}
